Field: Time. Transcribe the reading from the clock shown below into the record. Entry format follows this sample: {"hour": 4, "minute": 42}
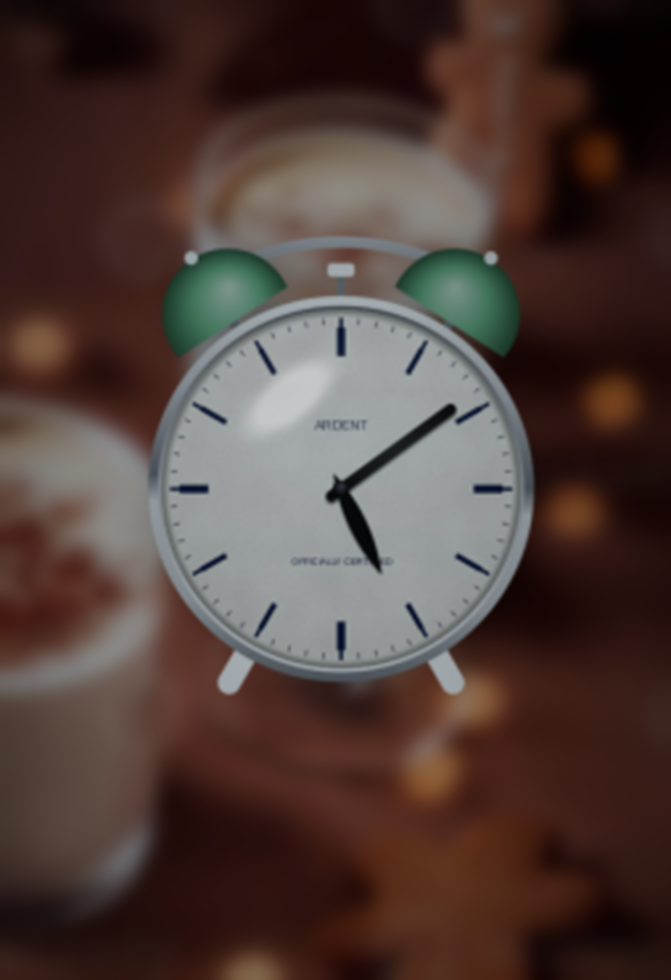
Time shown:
{"hour": 5, "minute": 9}
